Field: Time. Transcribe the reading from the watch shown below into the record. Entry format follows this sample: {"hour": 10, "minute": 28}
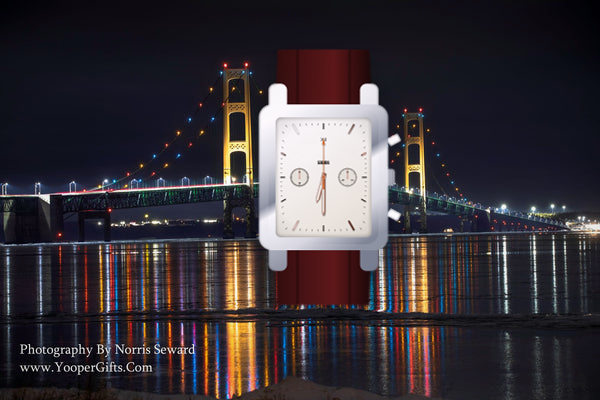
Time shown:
{"hour": 6, "minute": 30}
